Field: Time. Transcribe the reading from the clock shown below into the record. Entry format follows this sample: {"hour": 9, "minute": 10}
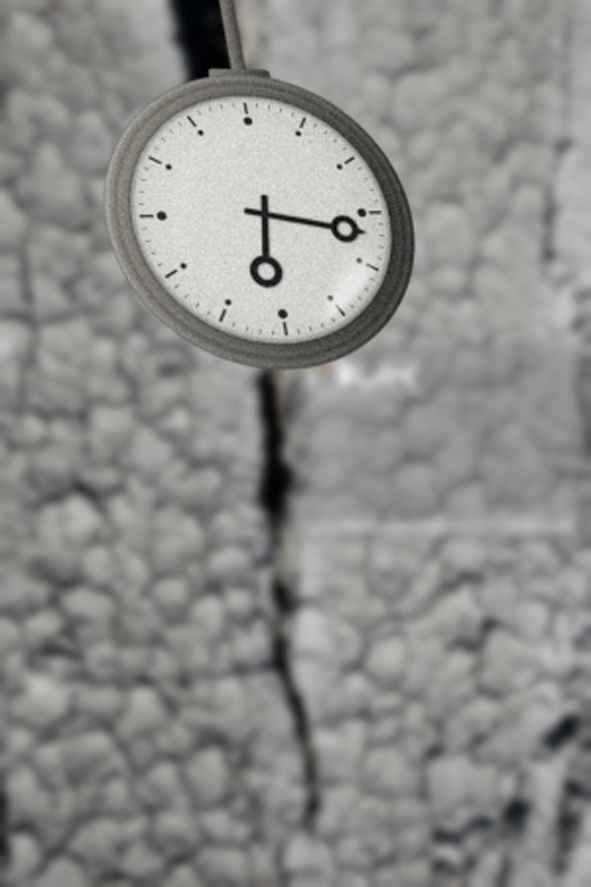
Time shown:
{"hour": 6, "minute": 17}
